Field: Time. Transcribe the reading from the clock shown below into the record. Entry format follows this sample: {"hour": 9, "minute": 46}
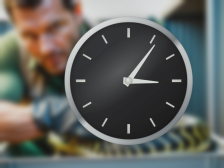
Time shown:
{"hour": 3, "minute": 6}
